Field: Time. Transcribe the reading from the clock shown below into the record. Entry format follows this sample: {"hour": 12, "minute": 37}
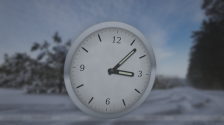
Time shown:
{"hour": 3, "minute": 7}
